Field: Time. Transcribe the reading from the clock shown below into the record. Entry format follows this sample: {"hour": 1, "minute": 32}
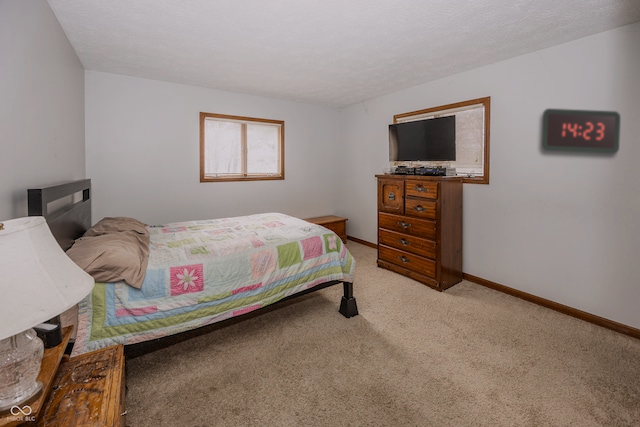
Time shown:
{"hour": 14, "minute": 23}
